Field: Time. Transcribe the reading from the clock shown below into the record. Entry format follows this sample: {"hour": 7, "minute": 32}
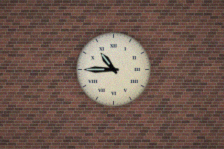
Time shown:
{"hour": 10, "minute": 45}
